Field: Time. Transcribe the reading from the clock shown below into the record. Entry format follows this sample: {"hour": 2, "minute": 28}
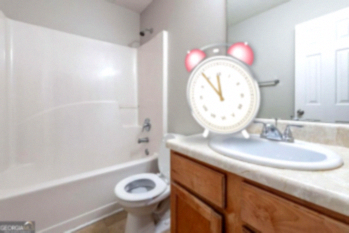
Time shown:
{"hour": 11, "minute": 54}
